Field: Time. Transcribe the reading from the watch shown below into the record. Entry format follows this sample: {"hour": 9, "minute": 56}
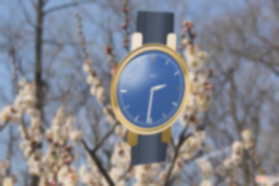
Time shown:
{"hour": 2, "minute": 31}
